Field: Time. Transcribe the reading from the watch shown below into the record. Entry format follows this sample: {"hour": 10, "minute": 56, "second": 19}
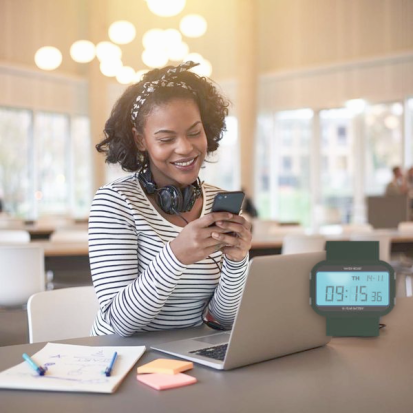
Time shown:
{"hour": 9, "minute": 15, "second": 36}
